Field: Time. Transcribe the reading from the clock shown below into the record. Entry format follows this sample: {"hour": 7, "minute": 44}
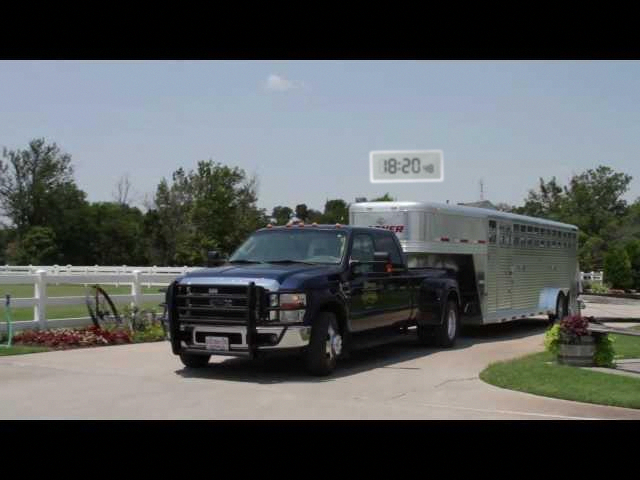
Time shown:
{"hour": 18, "minute": 20}
